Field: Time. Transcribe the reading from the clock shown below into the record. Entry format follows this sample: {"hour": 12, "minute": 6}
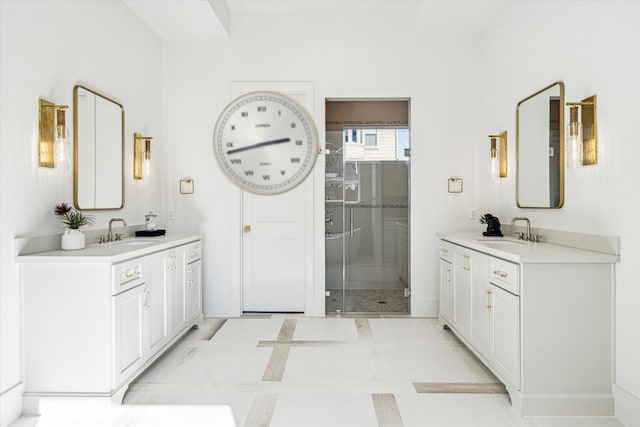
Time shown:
{"hour": 2, "minute": 43}
